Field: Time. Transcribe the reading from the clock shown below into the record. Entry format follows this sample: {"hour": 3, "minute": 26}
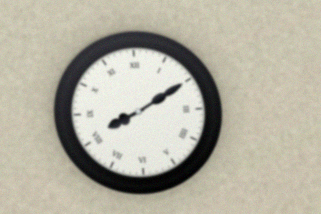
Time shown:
{"hour": 8, "minute": 10}
